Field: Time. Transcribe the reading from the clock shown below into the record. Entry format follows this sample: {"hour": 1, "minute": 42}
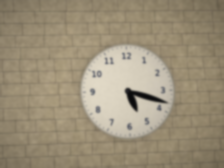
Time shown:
{"hour": 5, "minute": 18}
